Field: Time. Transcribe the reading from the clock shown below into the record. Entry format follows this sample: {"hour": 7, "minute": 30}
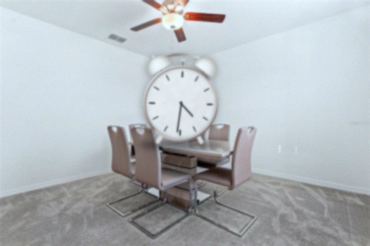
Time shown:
{"hour": 4, "minute": 31}
